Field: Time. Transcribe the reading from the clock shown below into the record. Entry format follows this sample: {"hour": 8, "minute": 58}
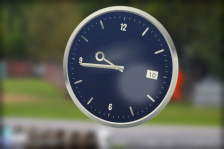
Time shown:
{"hour": 9, "minute": 44}
